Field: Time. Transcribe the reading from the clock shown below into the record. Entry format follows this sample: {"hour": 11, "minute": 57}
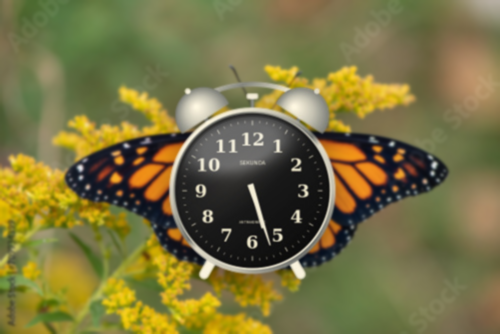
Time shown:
{"hour": 5, "minute": 27}
